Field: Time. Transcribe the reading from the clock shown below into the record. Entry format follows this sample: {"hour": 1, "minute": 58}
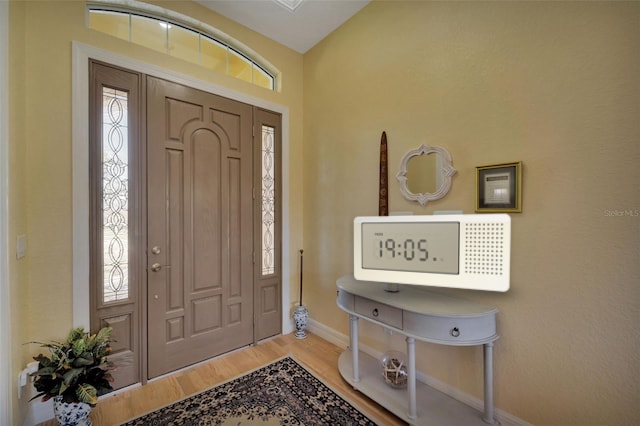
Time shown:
{"hour": 19, "minute": 5}
